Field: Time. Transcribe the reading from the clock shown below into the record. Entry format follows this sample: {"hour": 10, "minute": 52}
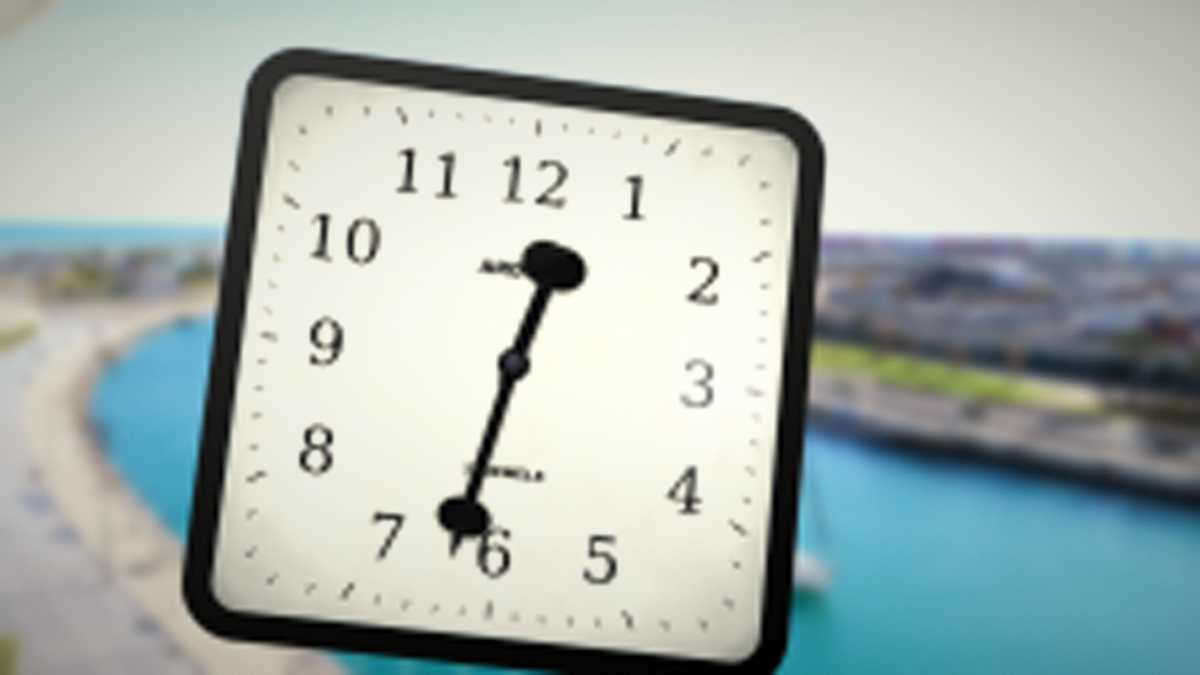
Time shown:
{"hour": 12, "minute": 32}
